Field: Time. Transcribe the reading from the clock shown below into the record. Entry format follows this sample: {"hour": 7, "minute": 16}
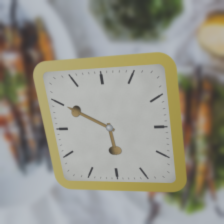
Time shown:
{"hour": 5, "minute": 50}
